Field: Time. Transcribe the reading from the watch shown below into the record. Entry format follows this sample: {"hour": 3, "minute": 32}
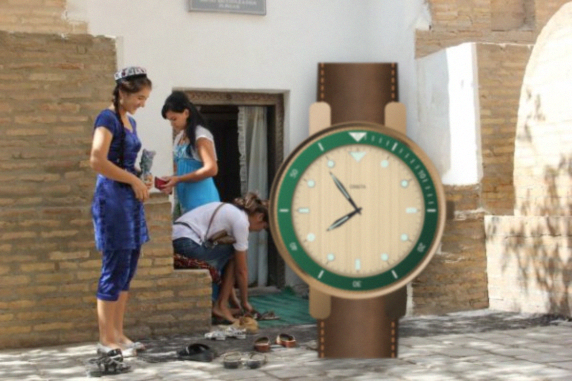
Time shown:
{"hour": 7, "minute": 54}
